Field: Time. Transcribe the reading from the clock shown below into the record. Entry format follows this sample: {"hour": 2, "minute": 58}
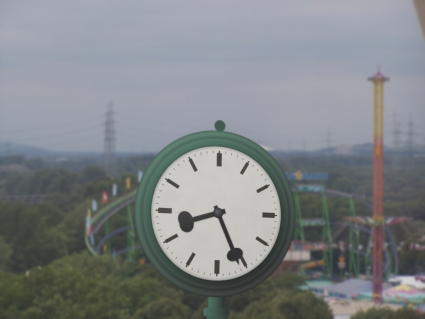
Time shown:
{"hour": 8, "minute": 26}
